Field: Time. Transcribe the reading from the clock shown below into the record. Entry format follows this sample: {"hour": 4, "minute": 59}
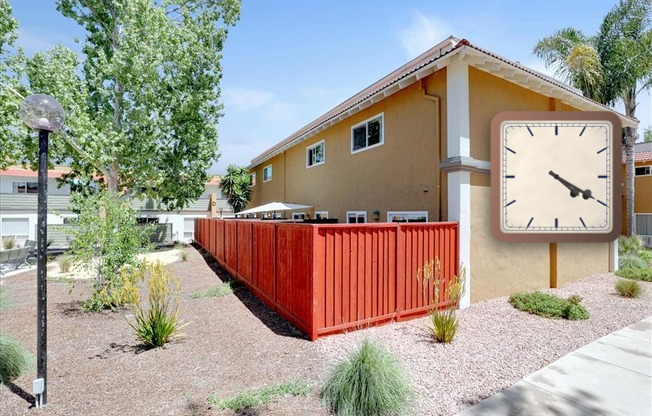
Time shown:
{"hour": 4, "minute": 20}
